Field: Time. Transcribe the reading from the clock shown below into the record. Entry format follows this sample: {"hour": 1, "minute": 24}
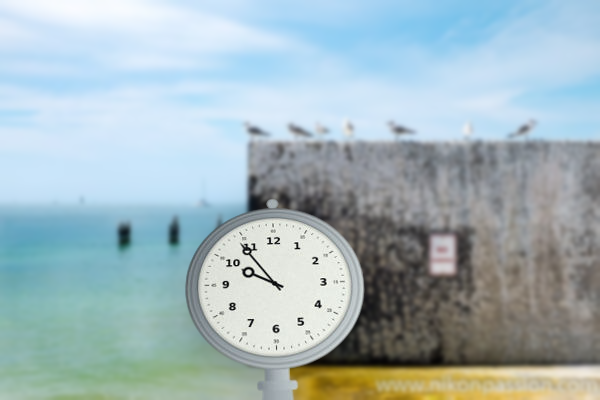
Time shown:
{"hour": 9, "minute": 54}
